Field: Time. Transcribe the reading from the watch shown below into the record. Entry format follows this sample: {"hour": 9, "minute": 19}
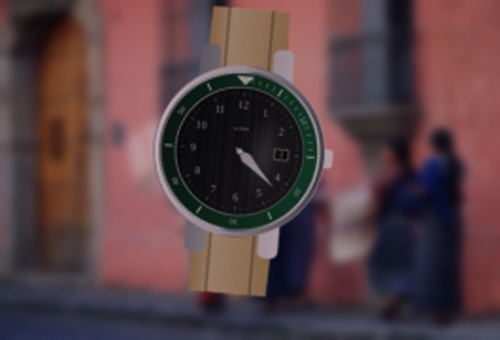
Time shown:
{"hour": 4, "minute": 22}
